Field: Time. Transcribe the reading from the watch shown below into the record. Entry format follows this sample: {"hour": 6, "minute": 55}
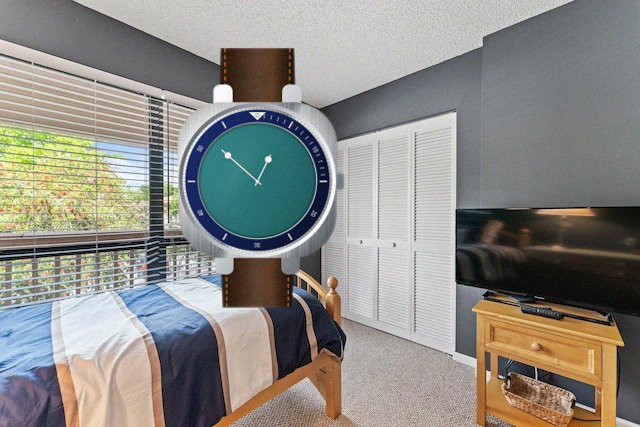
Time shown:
{"hour": 12, "minute": 52}
